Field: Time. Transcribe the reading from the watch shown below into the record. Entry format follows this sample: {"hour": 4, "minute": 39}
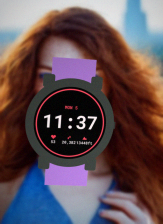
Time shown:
{"hour": 11, "minute": 37}
